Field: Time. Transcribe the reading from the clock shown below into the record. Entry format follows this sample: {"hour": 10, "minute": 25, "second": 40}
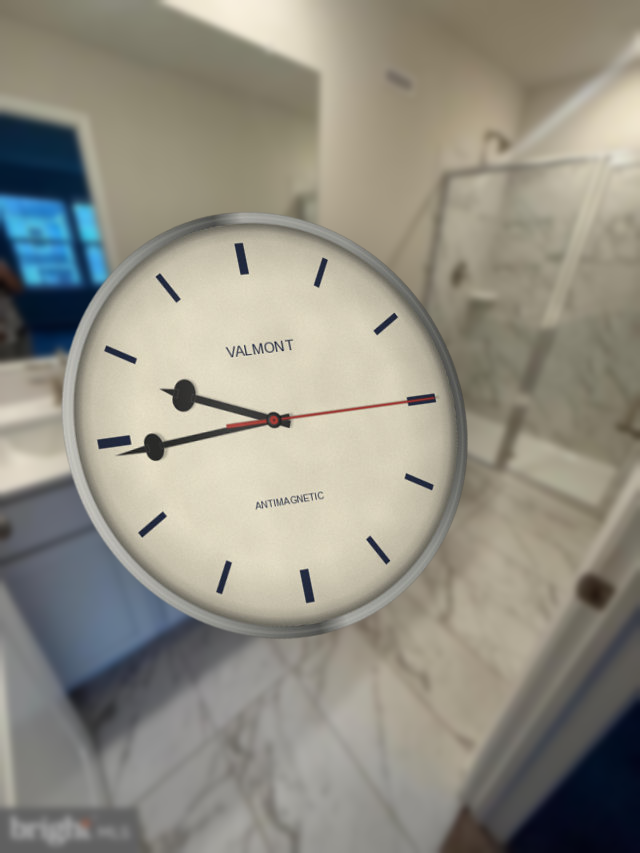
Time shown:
{"hour": 9, "minute": 44, "second": 15}
